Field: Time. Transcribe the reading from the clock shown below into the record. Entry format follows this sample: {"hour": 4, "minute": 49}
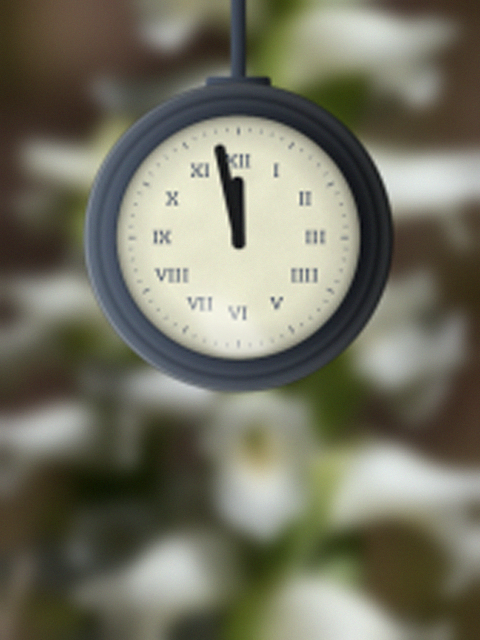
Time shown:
{"hour": 11, "minute": 58}
